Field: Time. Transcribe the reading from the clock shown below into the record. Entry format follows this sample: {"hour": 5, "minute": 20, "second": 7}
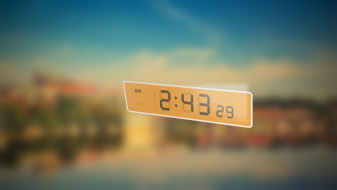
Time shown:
{"hour": 2, "minute": 43, "second": 29}
